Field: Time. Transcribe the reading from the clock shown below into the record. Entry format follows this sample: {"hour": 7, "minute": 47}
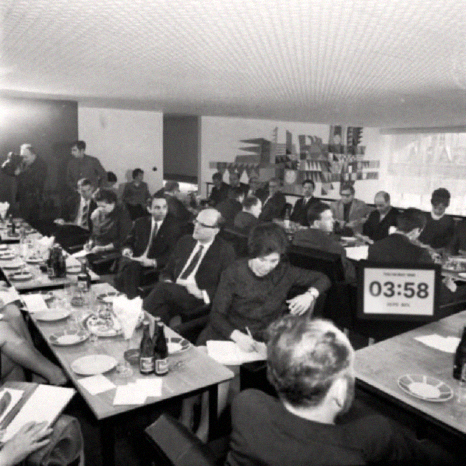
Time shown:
{"hour": 3, "minute": 58}
